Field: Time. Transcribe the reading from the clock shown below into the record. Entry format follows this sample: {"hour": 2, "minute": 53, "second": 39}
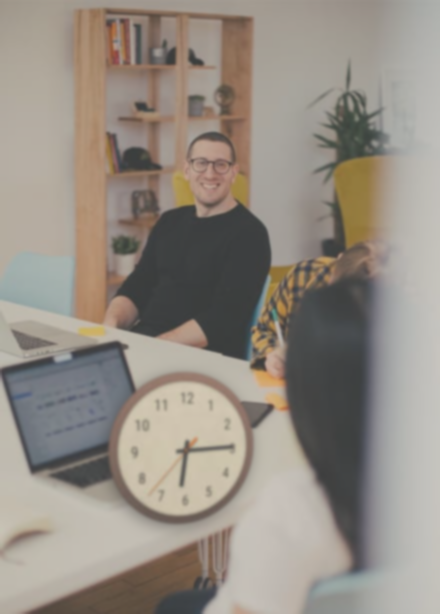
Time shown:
{"hour": 6, "minute": 14, "second": 37}
